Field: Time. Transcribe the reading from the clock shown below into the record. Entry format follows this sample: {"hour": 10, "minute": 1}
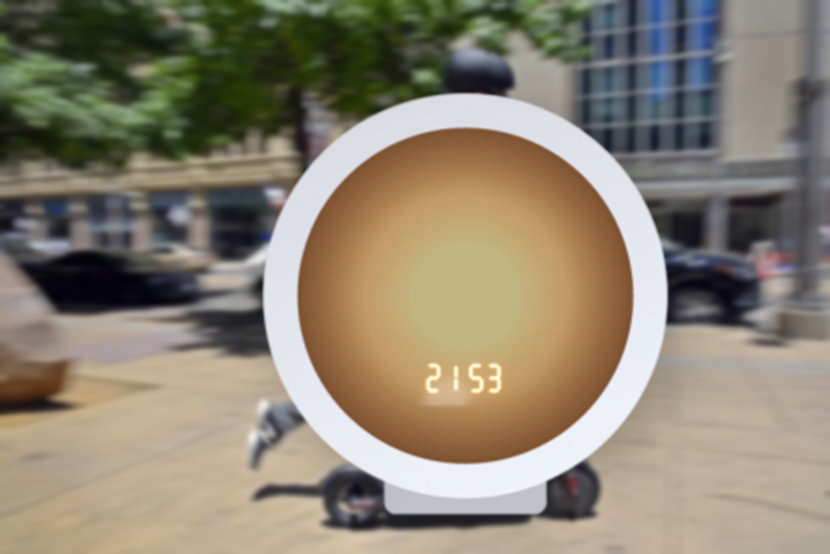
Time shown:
{"hour": 21, "minute": 53}
